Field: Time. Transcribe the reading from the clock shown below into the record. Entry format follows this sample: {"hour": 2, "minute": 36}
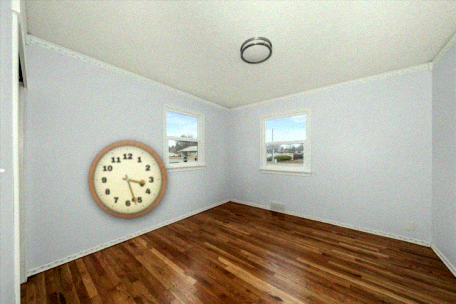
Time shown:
{"hour": 3, "minute": 27}
